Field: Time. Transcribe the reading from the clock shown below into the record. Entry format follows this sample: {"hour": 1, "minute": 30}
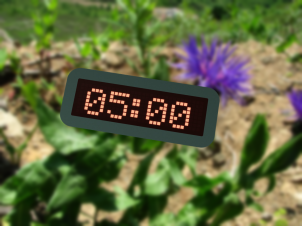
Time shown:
{"hour": 5, "minute": 0}
